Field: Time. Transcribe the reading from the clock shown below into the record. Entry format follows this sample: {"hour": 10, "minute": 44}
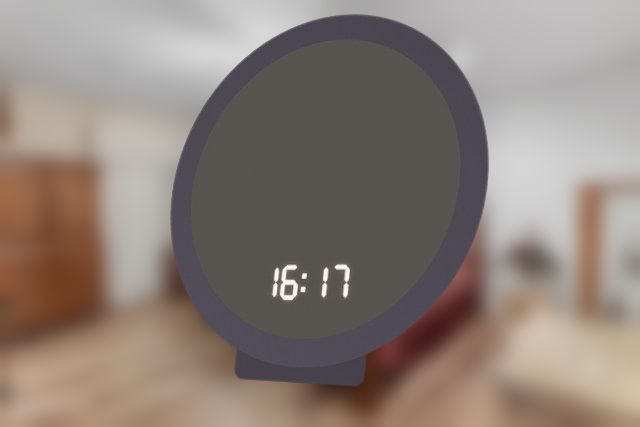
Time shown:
{"hour": 16, "minute": 17}
